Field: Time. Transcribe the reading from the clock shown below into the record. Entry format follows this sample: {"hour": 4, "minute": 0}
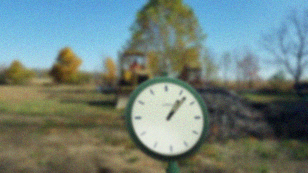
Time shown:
{"hour": 1, "minute": 7}
